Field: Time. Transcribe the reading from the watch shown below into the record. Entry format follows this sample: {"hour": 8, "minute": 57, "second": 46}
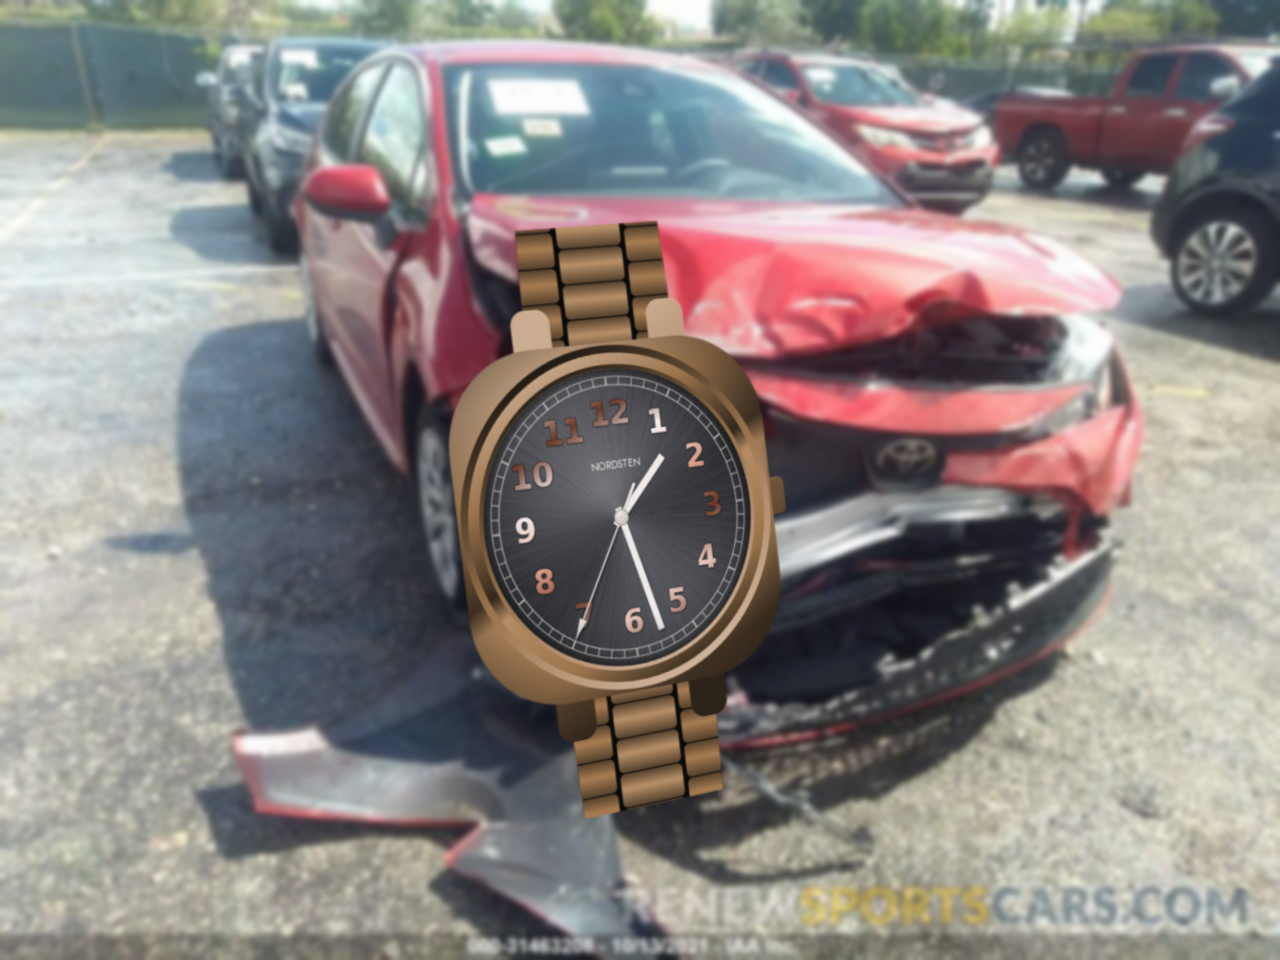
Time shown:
{"hour": 1, "minute": 27, "second": 35}
